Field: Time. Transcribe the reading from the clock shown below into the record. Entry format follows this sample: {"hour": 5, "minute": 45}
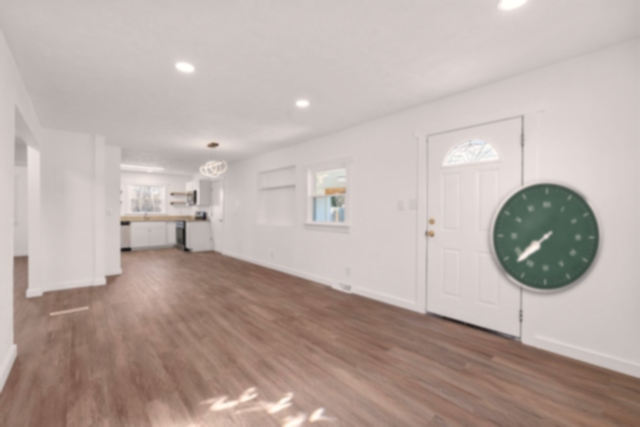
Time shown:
{"hour": 7, "minute": 38}
